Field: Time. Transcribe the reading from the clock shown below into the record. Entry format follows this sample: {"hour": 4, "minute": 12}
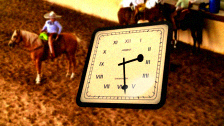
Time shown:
{"hour": 2, "minute": 28}
